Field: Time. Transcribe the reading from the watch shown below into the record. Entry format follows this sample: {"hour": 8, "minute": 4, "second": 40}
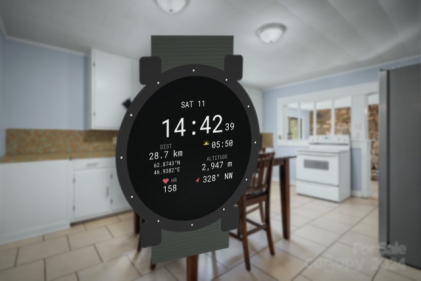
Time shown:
{"hour": 14, "minute": 42, "second": 39}
